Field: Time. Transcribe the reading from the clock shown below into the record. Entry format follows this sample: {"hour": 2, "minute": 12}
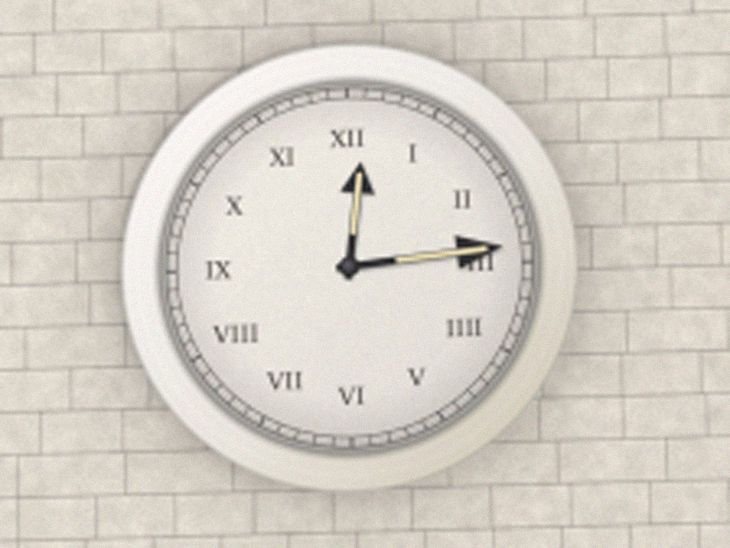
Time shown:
{"hour": 12, "minute": 14}
